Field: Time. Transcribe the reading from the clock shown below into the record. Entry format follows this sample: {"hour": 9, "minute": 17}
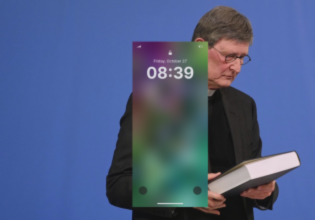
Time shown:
{"hour": 8, "minute": 39}
